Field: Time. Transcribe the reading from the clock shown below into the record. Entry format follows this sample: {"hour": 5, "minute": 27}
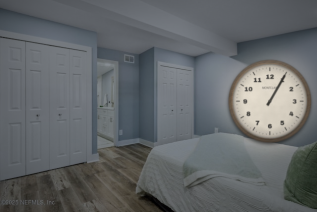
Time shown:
{"hour": 1, "minute": 5}
